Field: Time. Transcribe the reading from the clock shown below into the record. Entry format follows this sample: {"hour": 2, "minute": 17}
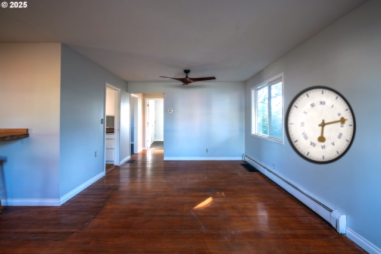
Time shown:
{"hour": 6, "minute": 13}
